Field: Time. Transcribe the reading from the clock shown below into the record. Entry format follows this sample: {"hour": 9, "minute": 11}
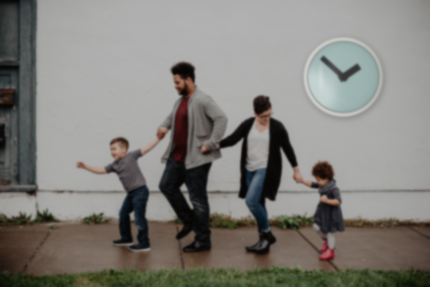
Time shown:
{"hour": 1, "minute": 52}
